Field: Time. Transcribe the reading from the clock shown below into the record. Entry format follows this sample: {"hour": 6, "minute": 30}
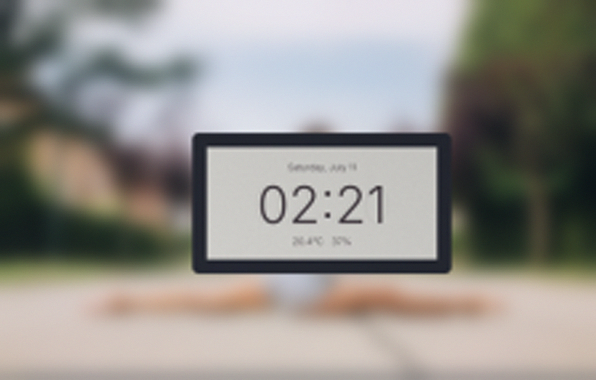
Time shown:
{"hour": 2, "minute": 21}
